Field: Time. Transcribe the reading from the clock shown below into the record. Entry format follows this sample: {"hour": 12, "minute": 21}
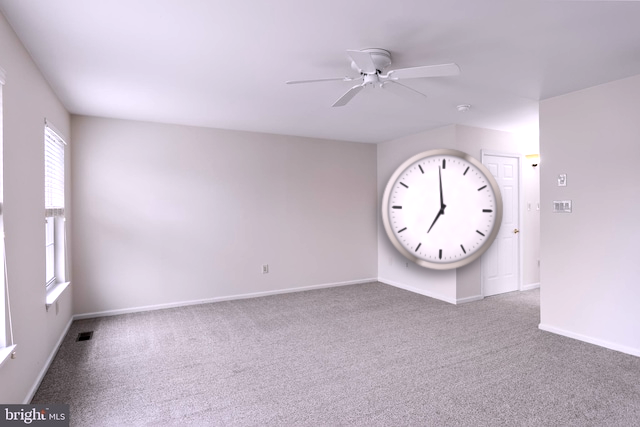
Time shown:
{"hour": 6, "minute": 59}
